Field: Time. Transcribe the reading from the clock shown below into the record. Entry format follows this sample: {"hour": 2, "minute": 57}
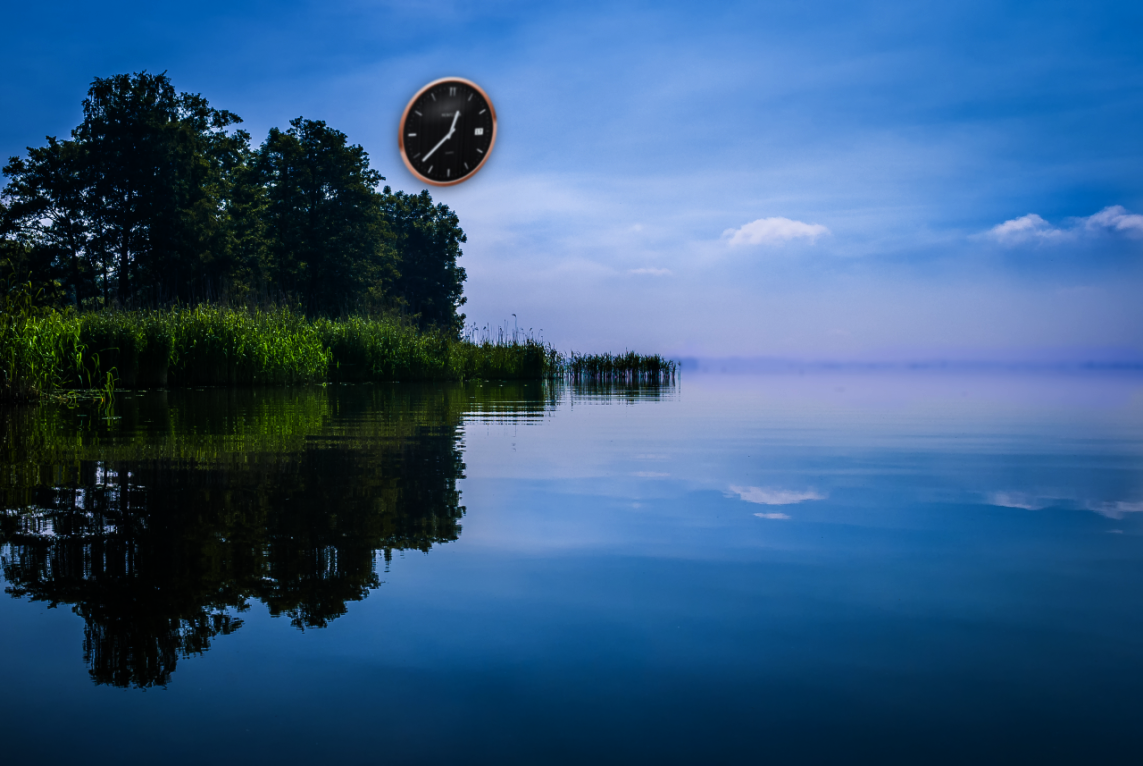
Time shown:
{"hour": 12, "minute": 38}
